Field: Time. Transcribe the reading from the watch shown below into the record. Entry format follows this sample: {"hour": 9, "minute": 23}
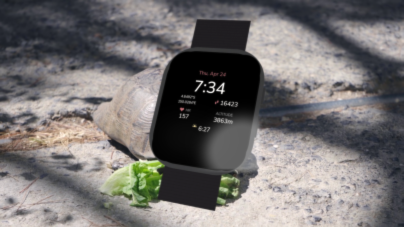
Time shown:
{"hour": 7, "minute": 34}
